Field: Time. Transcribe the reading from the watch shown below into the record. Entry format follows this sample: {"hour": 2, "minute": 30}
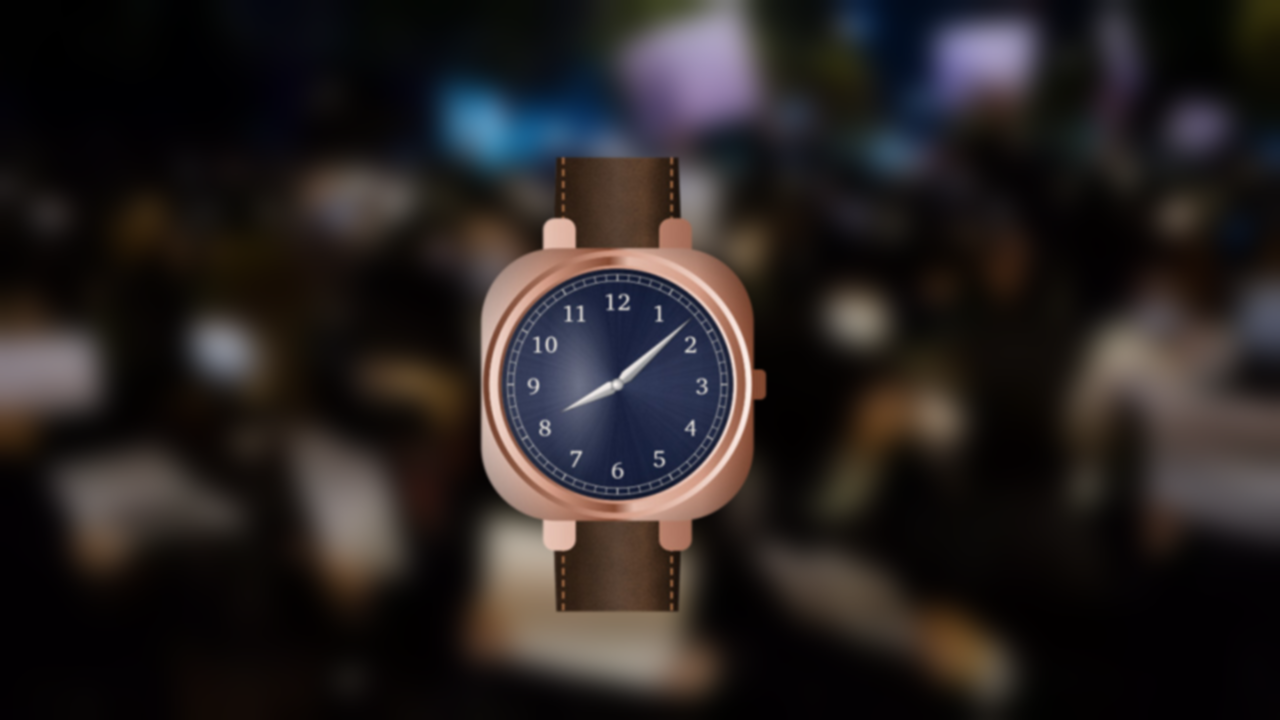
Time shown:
{"hour": 8, "minute": 8}
